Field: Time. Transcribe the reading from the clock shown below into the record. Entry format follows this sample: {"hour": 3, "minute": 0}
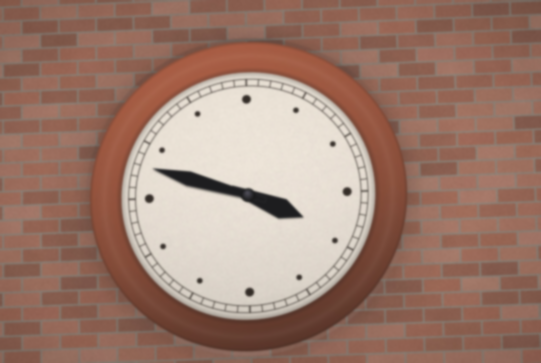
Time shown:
{"hour": 3, "minute": 48}
